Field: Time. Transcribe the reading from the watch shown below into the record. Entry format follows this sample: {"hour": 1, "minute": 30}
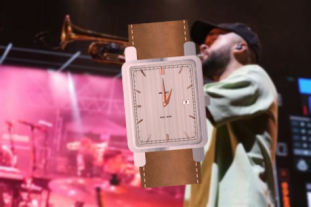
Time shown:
{"hour": 1, "minute": 0}
